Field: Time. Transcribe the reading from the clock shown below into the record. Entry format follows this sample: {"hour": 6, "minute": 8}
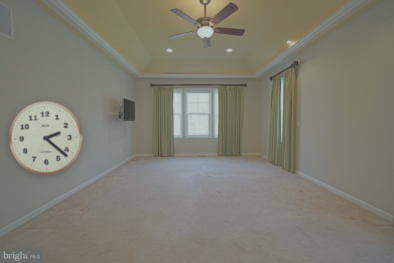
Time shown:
{"hour": 2, "minute": 22}
